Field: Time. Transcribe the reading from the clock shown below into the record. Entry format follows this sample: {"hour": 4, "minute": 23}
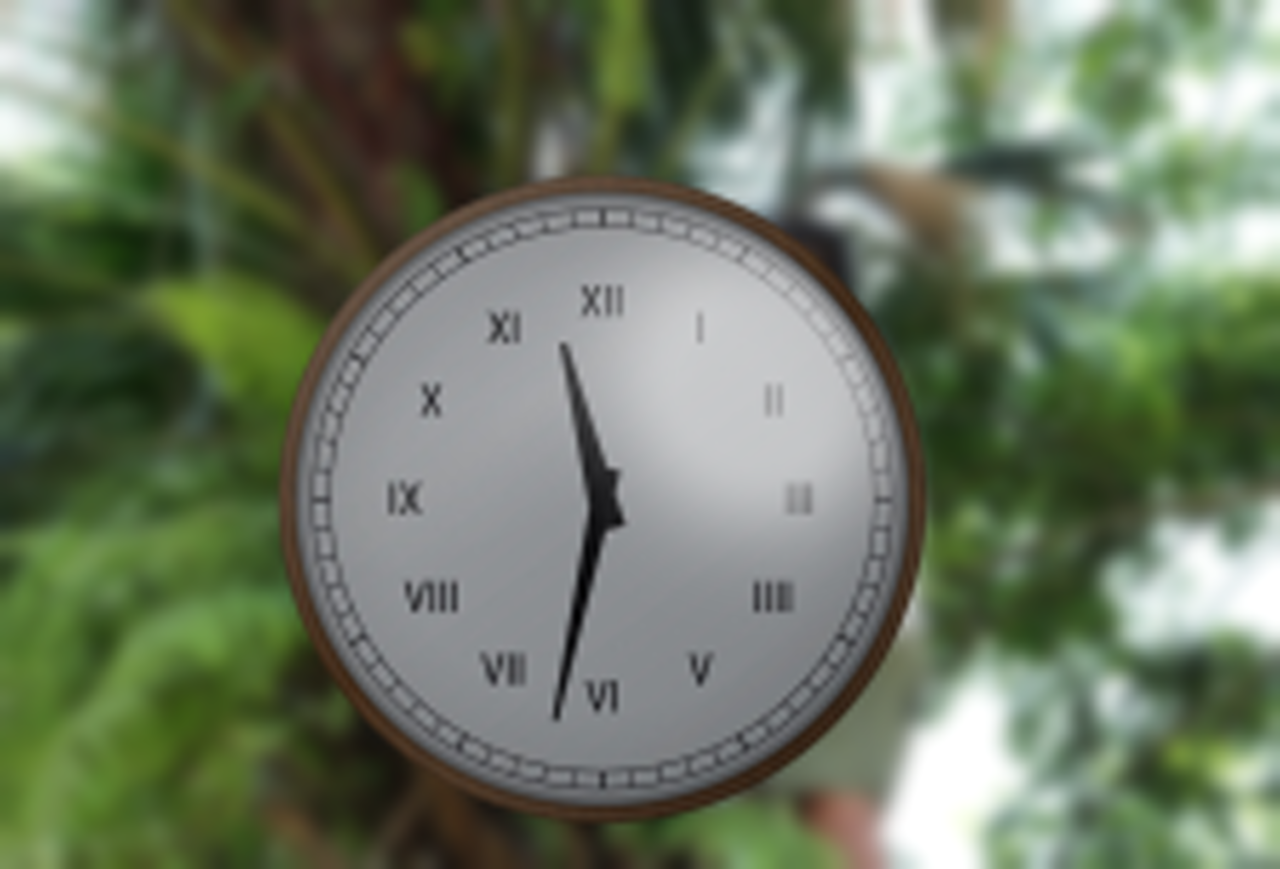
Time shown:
{"hour": 11, "minute": 32}
